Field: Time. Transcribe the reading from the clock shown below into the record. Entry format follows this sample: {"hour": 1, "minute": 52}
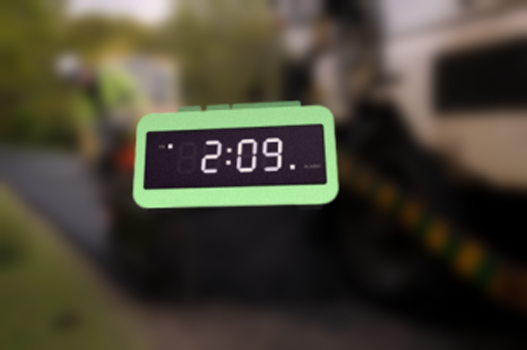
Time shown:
{"hour": 2, "minute": 9}
